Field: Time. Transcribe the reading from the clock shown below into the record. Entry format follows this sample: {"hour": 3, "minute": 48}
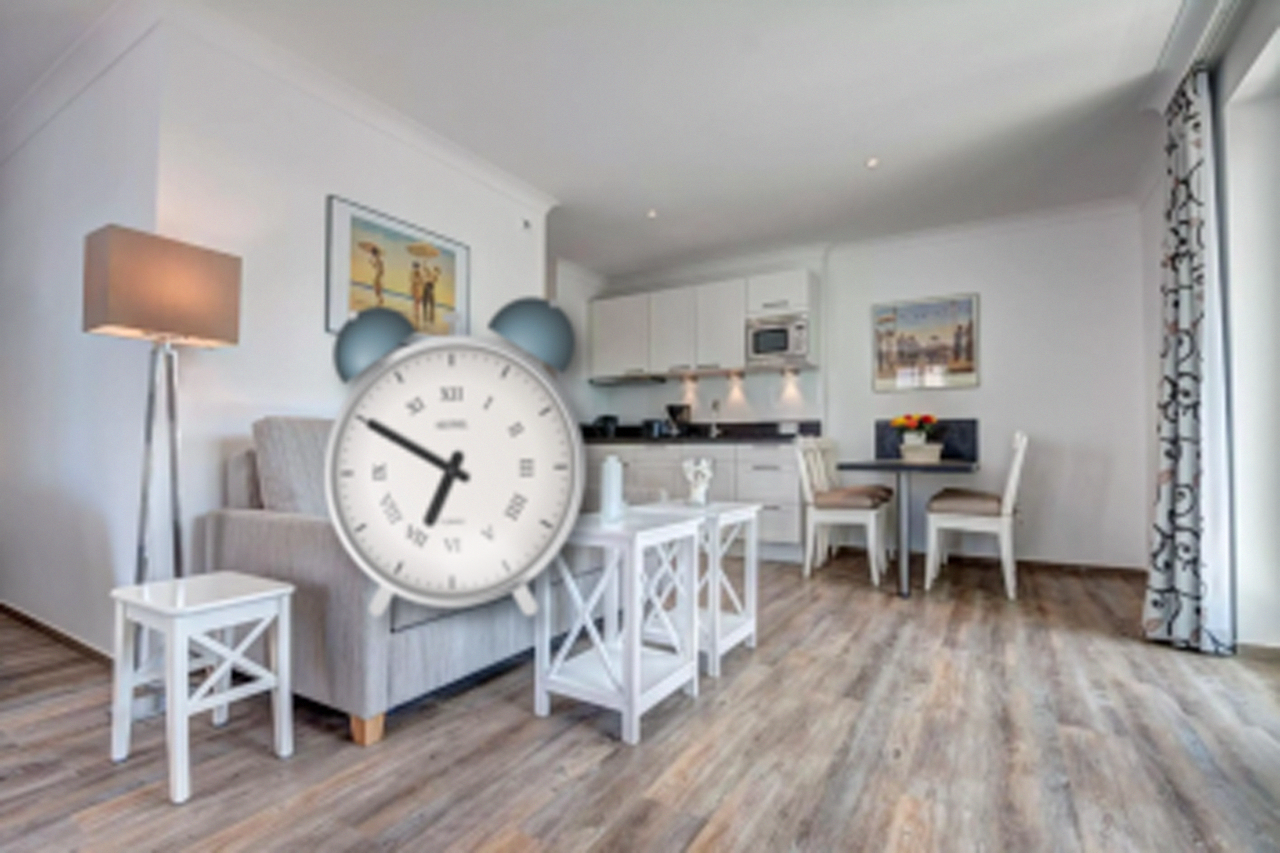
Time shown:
{"hour": 6, "minute": 50}
